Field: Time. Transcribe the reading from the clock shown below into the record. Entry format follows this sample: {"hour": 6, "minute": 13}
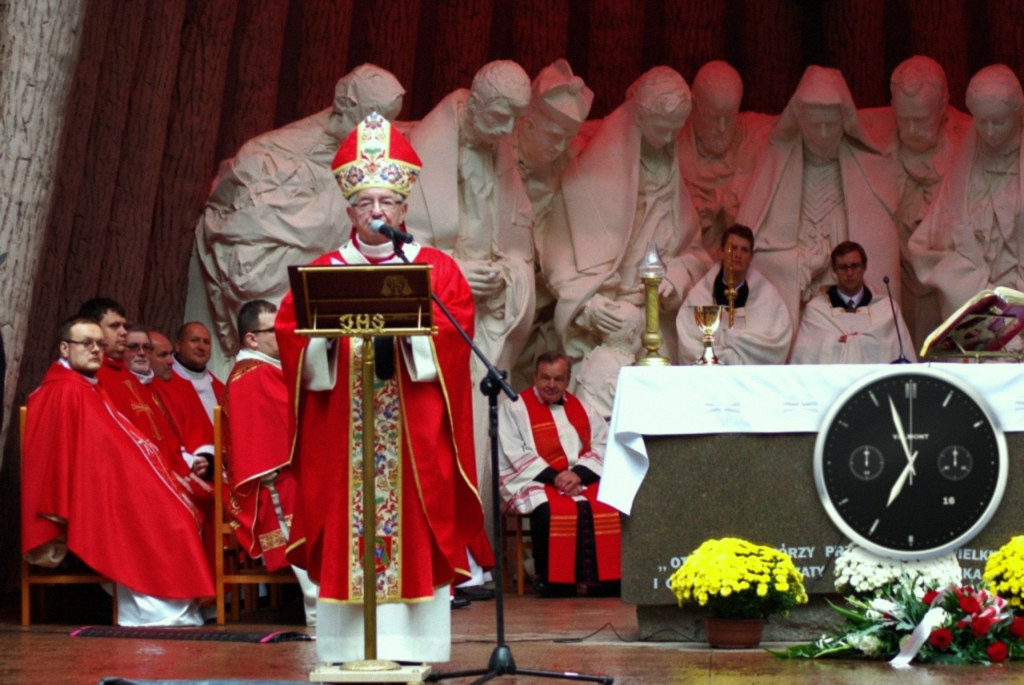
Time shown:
{"hour": 6, "minute": 57}
